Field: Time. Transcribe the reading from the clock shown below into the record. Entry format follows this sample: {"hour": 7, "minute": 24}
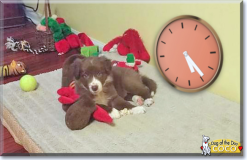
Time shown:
{"hour": 5, "minute": 24}
